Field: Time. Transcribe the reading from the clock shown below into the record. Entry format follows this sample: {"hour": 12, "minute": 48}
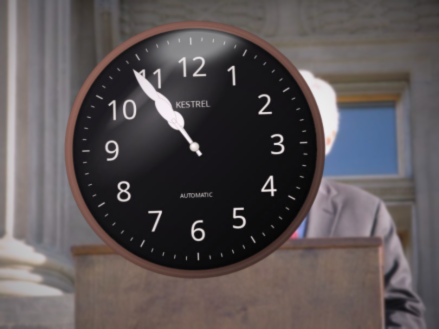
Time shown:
{"hour": 10, "minute": 54}
